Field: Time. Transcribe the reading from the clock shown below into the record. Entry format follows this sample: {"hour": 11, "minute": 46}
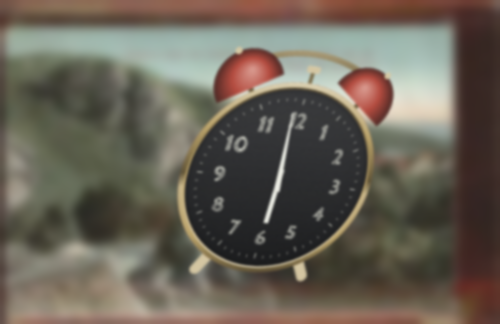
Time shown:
{"hour": 5, "minute": 59}
